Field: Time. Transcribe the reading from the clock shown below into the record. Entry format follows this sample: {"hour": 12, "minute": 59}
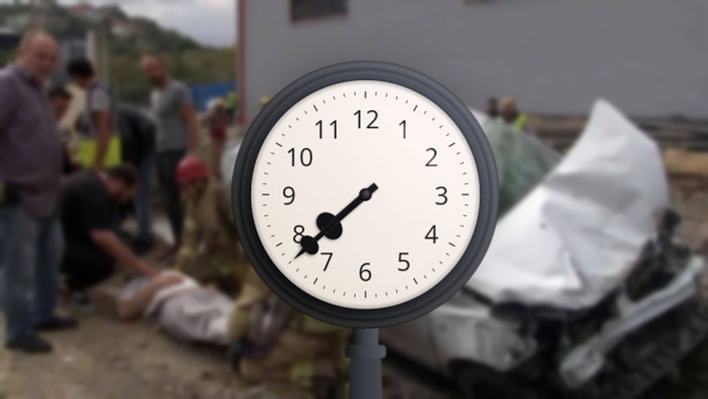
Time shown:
{"hour": 7, "minute": 38}
